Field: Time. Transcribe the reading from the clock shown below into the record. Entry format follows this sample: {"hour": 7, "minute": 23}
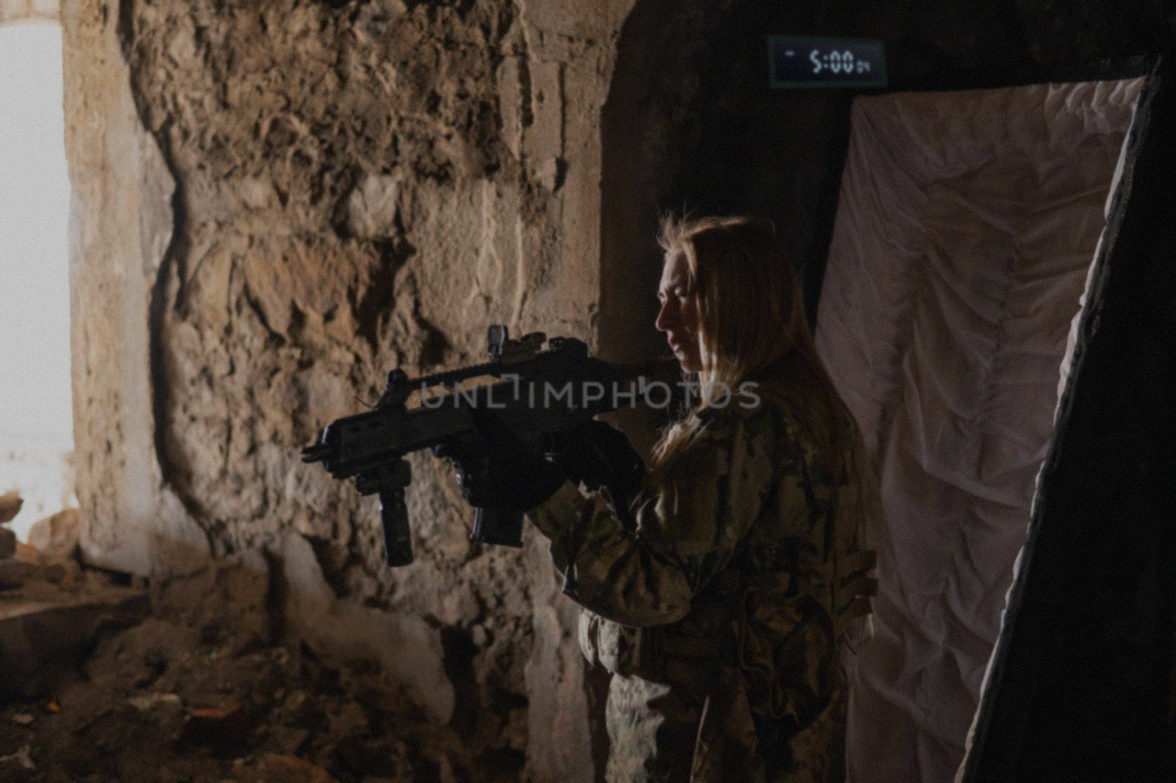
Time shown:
{"hour": 5, "minute": 0}
